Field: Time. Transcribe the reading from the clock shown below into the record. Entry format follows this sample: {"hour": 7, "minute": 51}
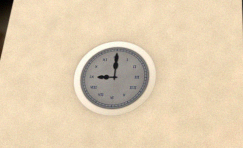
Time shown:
{"hour": 9, "minute": 0}
